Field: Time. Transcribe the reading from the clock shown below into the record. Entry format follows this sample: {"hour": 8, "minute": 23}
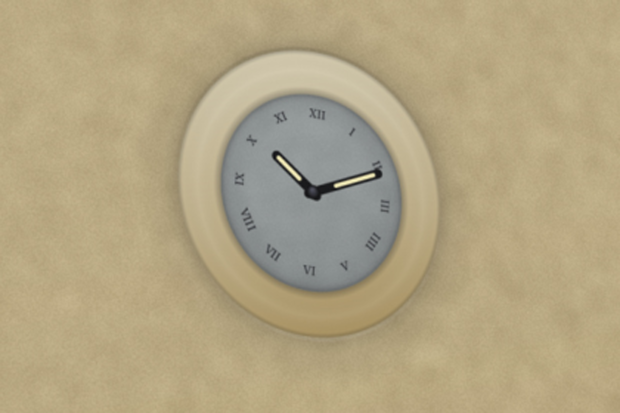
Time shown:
{"hour": 10, "minute": 11}
